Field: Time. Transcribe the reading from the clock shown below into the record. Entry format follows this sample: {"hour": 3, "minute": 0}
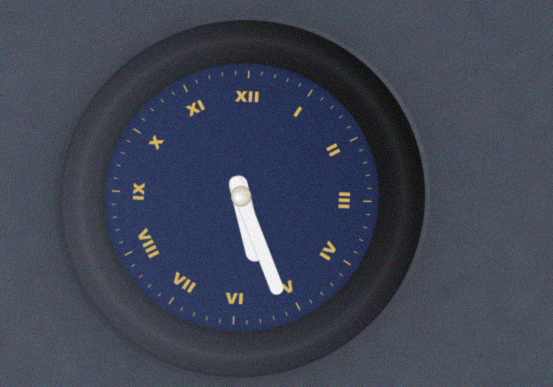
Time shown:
{"hour": 5, "minute": 26}
